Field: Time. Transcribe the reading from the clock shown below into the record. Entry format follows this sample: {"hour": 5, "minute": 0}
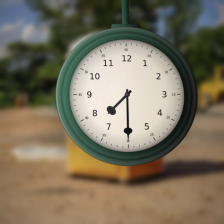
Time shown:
{"hour": 7, "minute": 30}
